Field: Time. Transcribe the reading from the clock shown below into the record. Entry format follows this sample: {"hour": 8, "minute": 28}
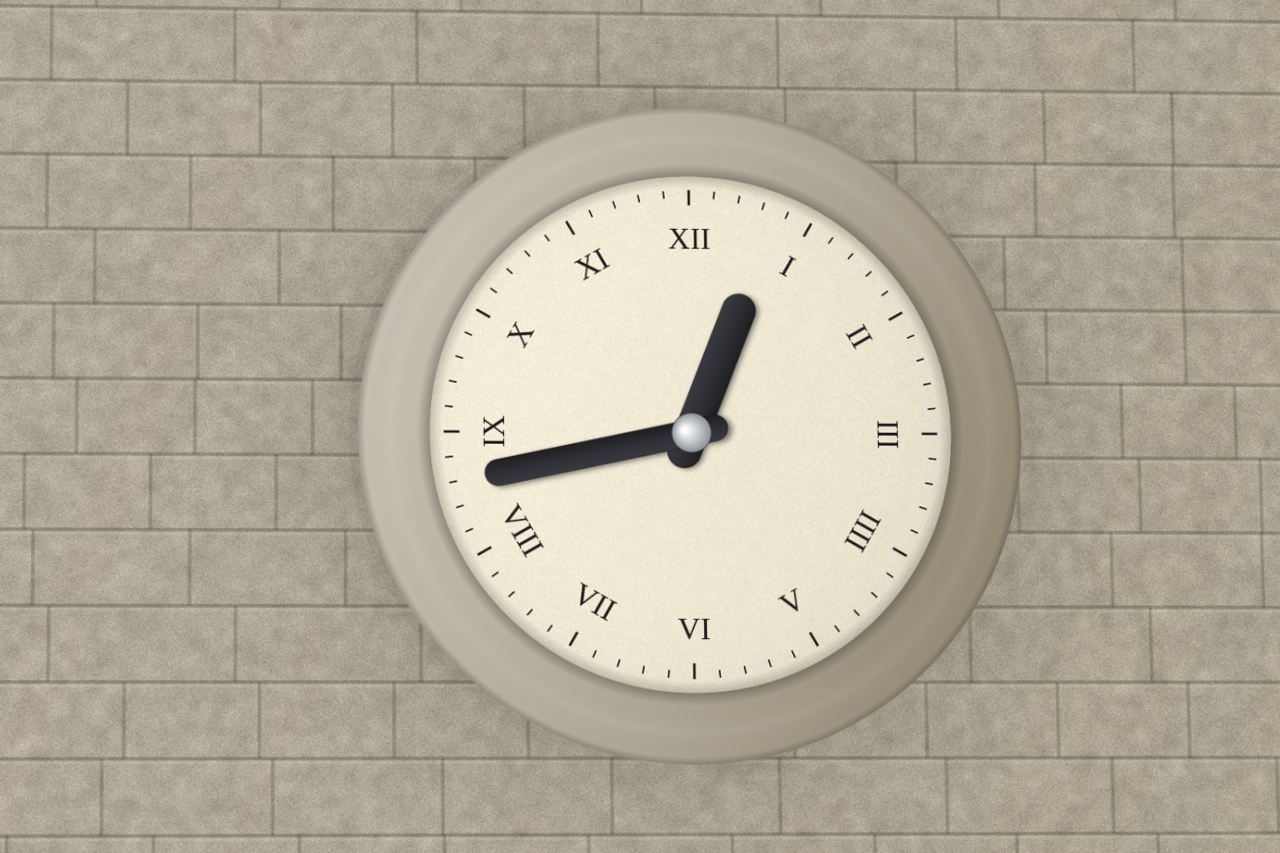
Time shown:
{"hour": 12, "minute": 43}
